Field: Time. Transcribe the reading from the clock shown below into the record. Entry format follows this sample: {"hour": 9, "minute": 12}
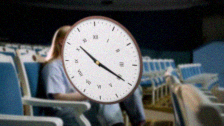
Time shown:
{"hour": 10, "minute": 20}
